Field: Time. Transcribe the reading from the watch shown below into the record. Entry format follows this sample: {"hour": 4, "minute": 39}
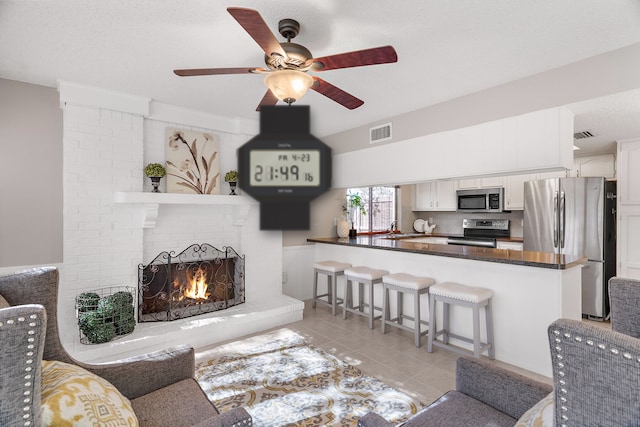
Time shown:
{"hour": 21, "minute": 49}
